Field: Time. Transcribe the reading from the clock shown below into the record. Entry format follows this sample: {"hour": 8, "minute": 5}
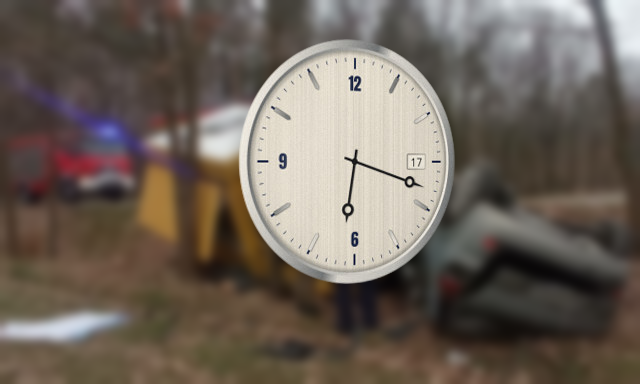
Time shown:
{"hour": 6, "minute": 18}
